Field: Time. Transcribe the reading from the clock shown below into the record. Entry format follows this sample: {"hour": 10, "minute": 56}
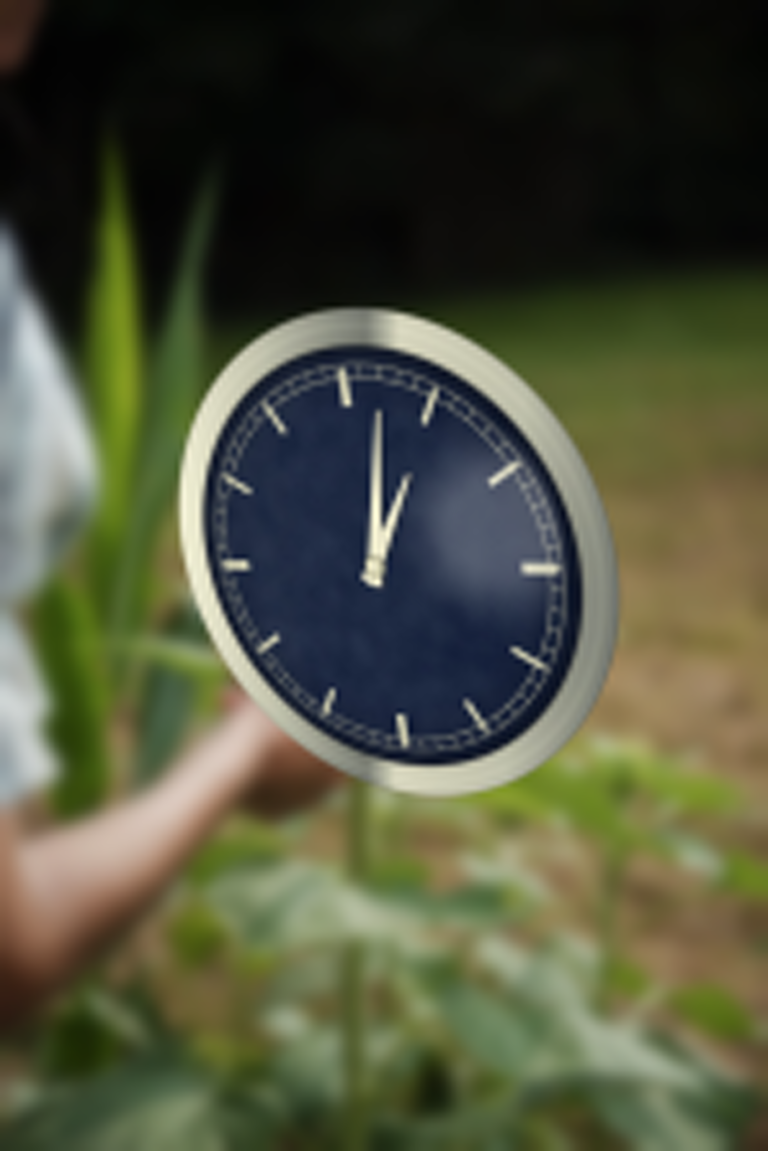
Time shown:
{"hour": 1, "minute": 2}
